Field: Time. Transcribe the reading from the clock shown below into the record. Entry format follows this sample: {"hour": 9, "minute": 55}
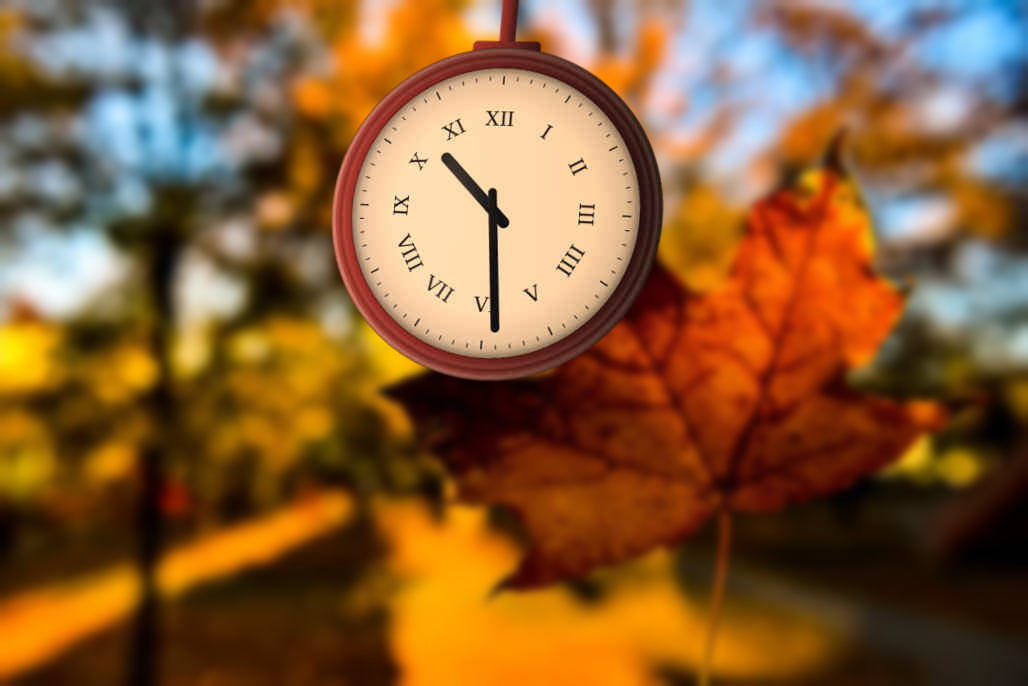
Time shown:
{"hour": 10, "minute": 29}
